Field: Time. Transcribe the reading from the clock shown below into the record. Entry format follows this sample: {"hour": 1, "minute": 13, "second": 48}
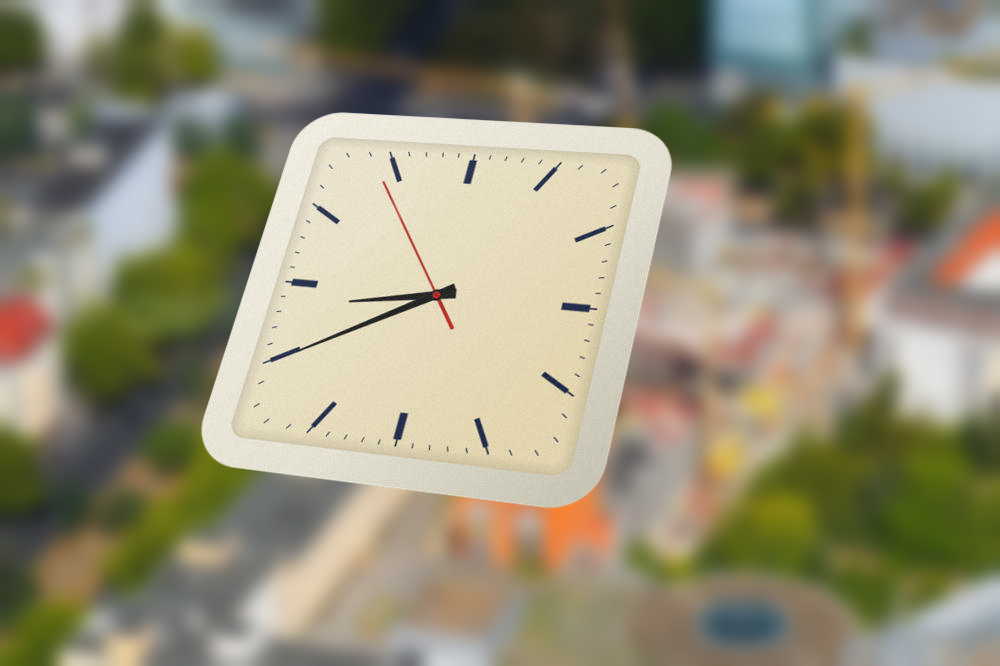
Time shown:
{"hour": 8, "minute": 39, "second": 54}
